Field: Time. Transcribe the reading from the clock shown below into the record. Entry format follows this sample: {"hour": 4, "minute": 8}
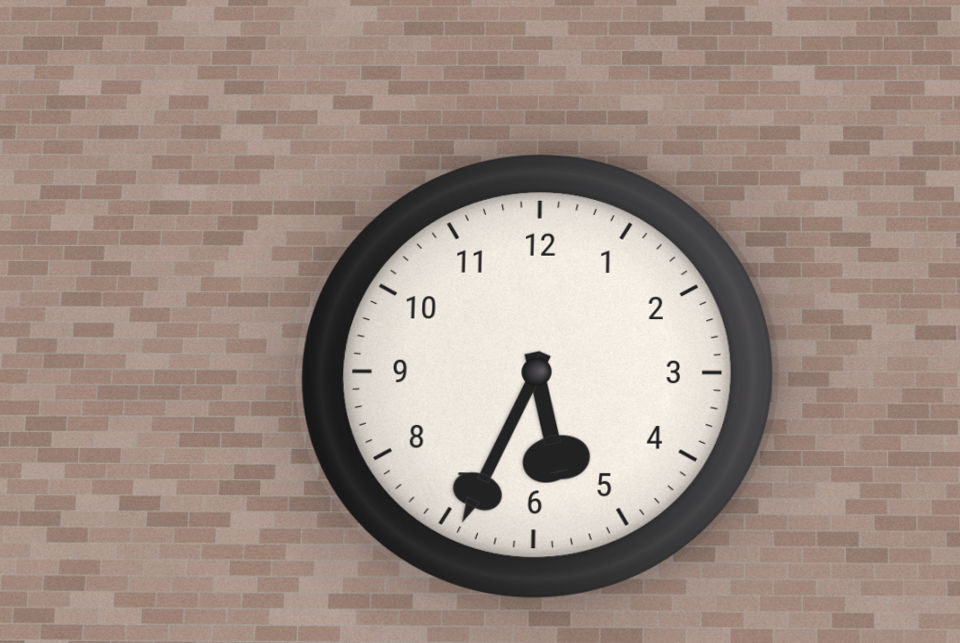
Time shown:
{"hour": 5, "minute": 34}
